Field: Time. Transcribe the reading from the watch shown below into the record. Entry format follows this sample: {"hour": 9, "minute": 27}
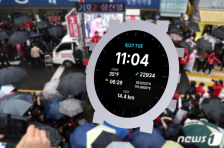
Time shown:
{"hour": 11, "minute": 4}
